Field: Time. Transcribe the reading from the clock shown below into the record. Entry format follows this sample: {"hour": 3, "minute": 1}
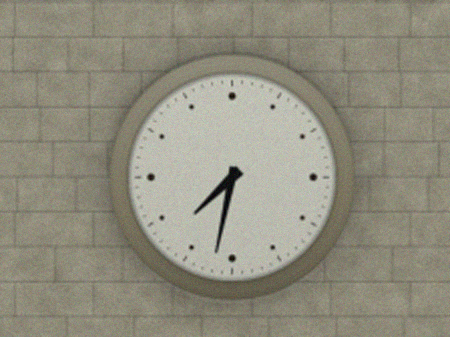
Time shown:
{"hour": 7, "minute": 32}
